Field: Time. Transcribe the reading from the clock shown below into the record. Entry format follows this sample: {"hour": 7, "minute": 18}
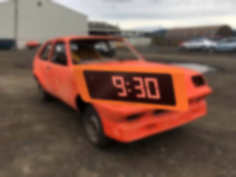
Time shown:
{"hour": 9, "minute": 30}
